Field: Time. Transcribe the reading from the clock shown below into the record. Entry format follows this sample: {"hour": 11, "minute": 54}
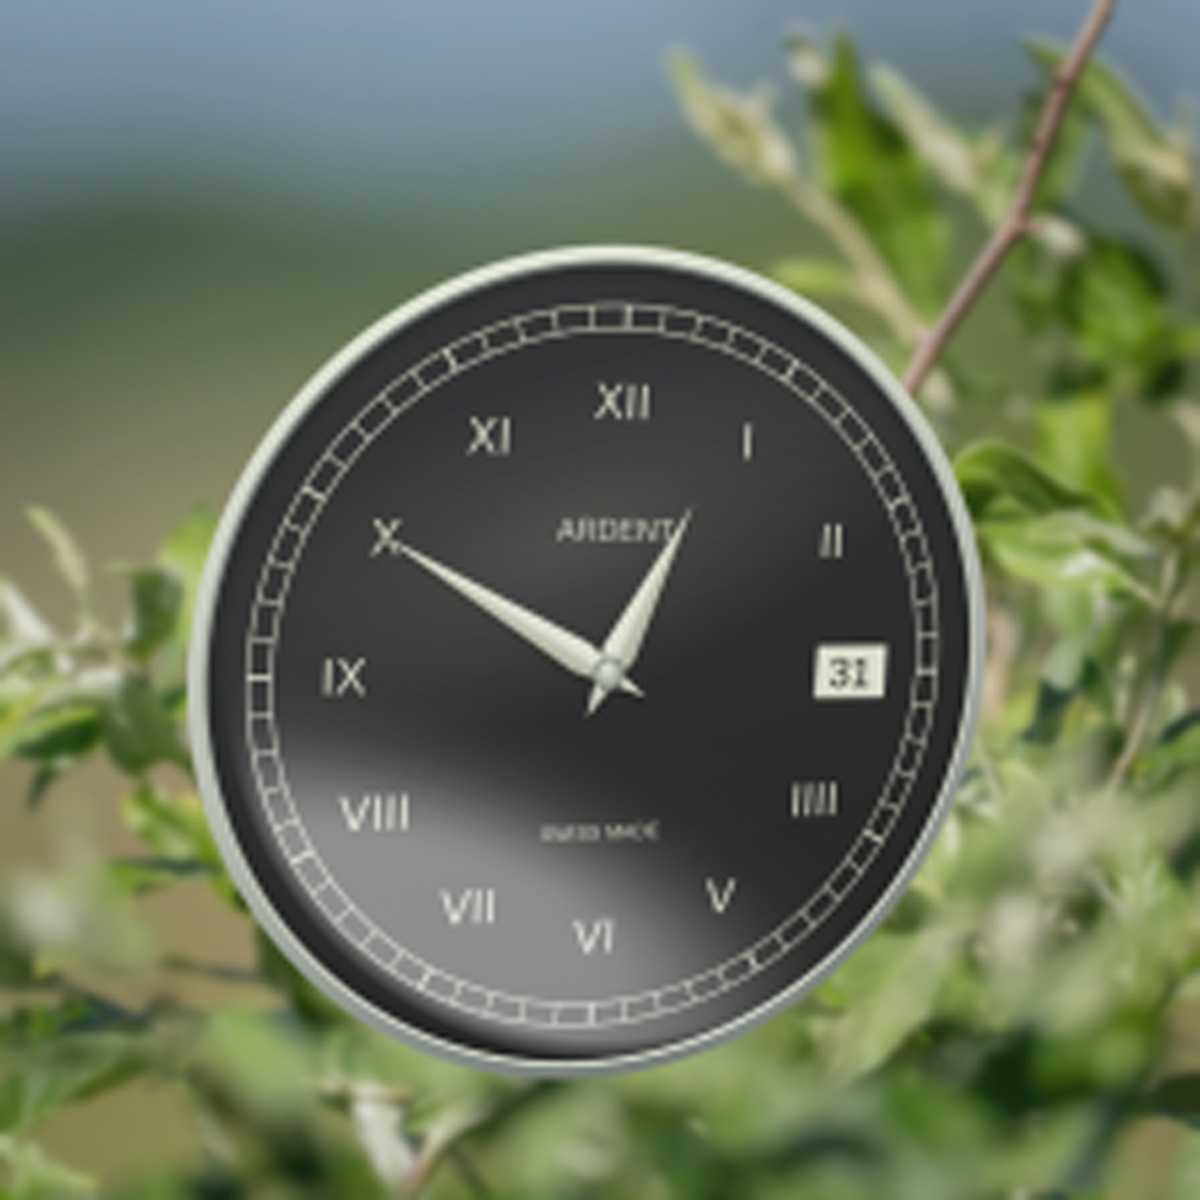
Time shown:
{"hour": 12, "minute": 50}
